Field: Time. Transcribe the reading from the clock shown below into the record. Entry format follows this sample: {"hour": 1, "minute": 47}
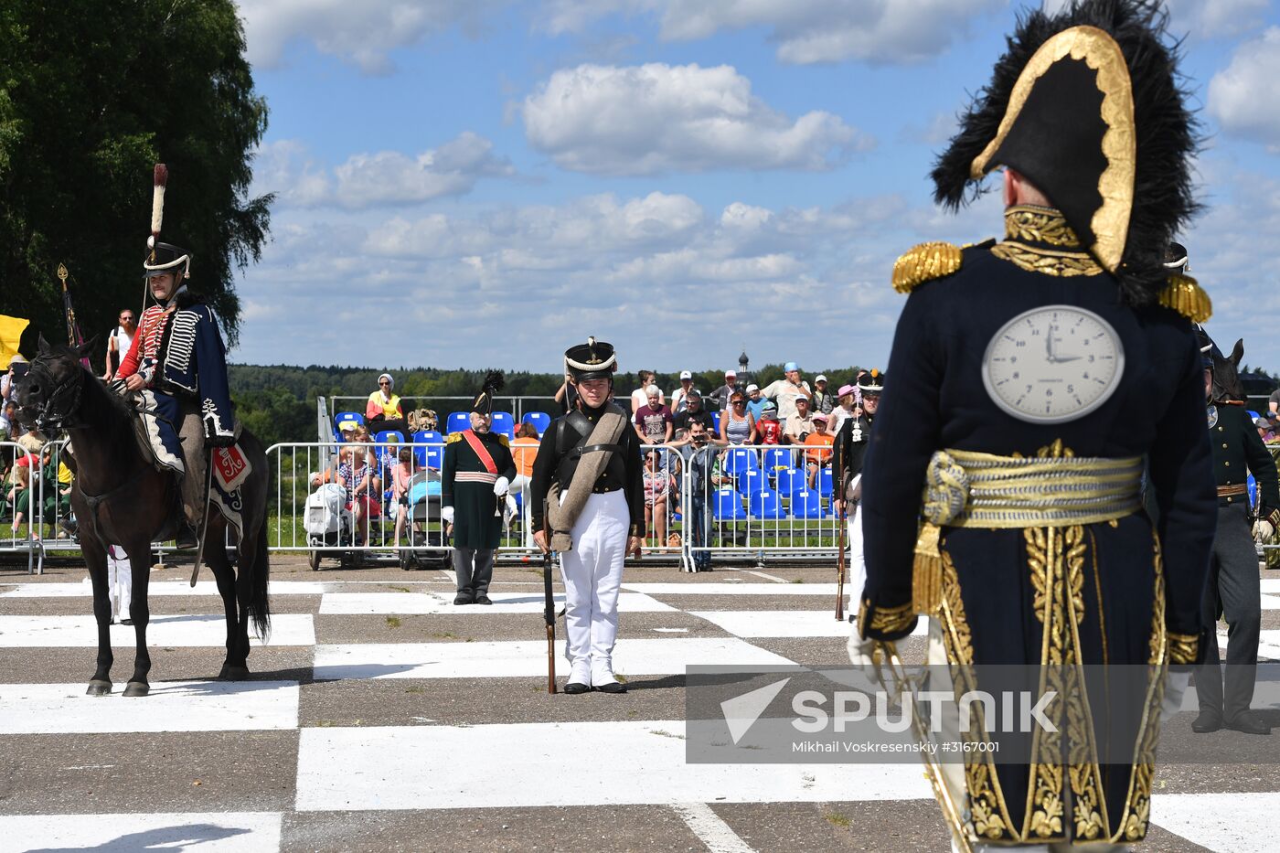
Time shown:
{"hour": 2, "minute": 59}
